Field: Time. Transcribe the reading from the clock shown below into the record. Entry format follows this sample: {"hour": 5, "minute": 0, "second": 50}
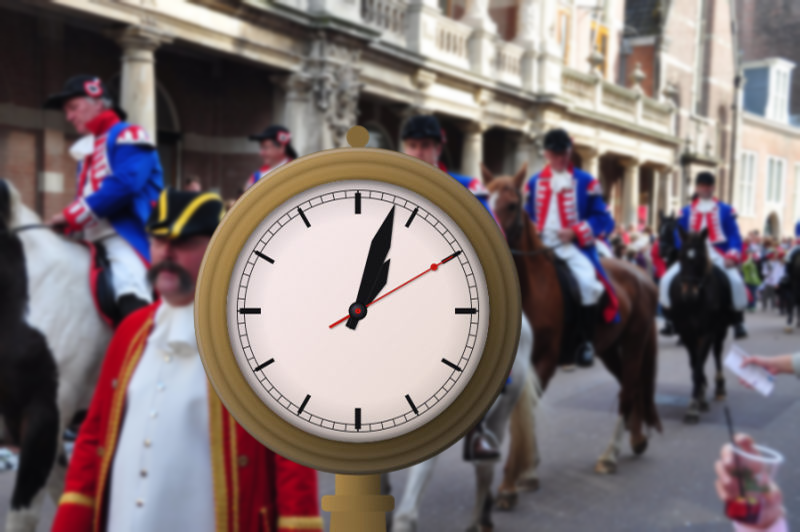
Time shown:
{"hour": 1, "minute": 3, "second": 10}
